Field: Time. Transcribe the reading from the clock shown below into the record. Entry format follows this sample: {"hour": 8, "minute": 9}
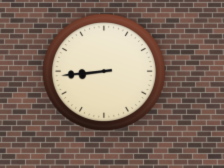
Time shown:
{"hour": 8, "minute": 44}
